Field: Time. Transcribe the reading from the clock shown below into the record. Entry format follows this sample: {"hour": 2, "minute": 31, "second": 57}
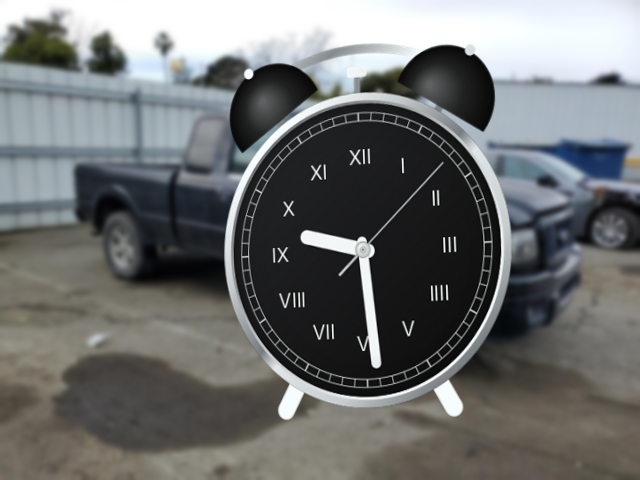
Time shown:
{"hour": 9, "minute": 29, "second": 8}
